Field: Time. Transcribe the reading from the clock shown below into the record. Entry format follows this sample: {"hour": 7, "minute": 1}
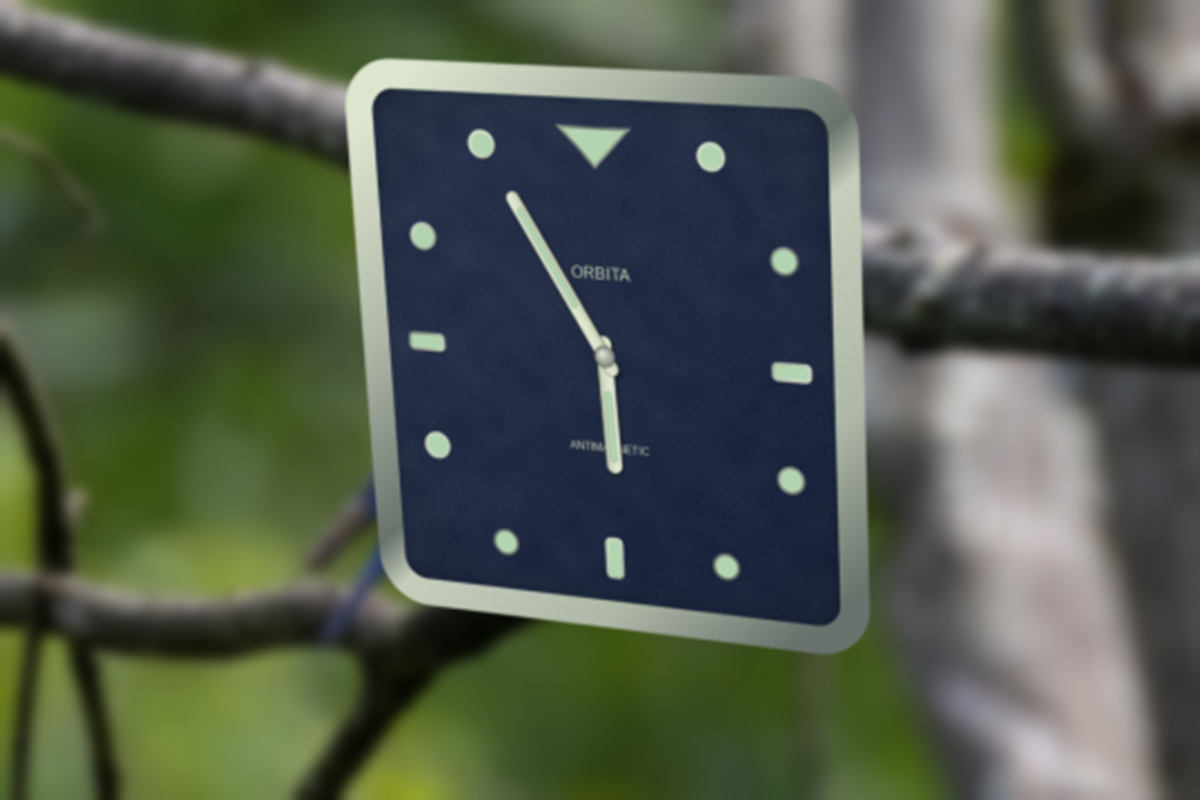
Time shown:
{"hour": 5, "minute": 55}
